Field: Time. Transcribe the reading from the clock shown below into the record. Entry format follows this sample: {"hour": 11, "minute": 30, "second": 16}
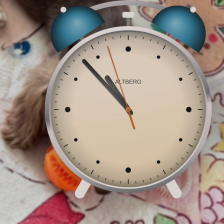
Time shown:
{"hour": 10, "minute": 52, "second": 57}
